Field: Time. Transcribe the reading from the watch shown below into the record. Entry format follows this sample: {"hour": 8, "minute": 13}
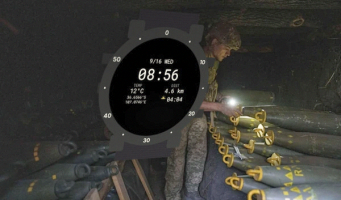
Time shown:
{"hour": 8, "minute": 56}
